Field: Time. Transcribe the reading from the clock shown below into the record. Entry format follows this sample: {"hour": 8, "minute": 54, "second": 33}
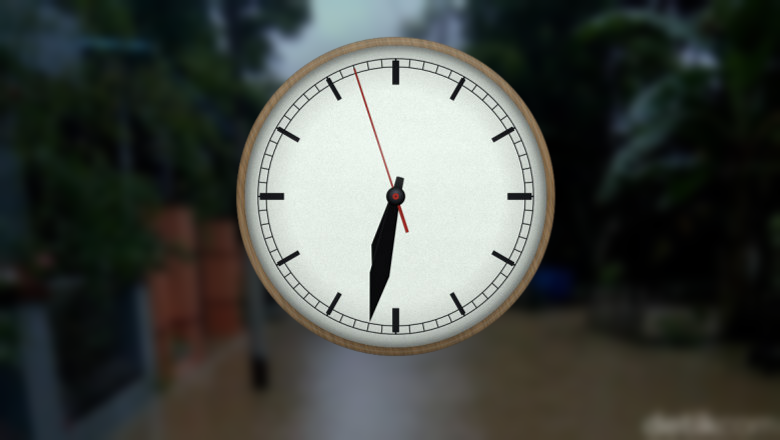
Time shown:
{"hour": 6, "minute": 31, "second": 57}
